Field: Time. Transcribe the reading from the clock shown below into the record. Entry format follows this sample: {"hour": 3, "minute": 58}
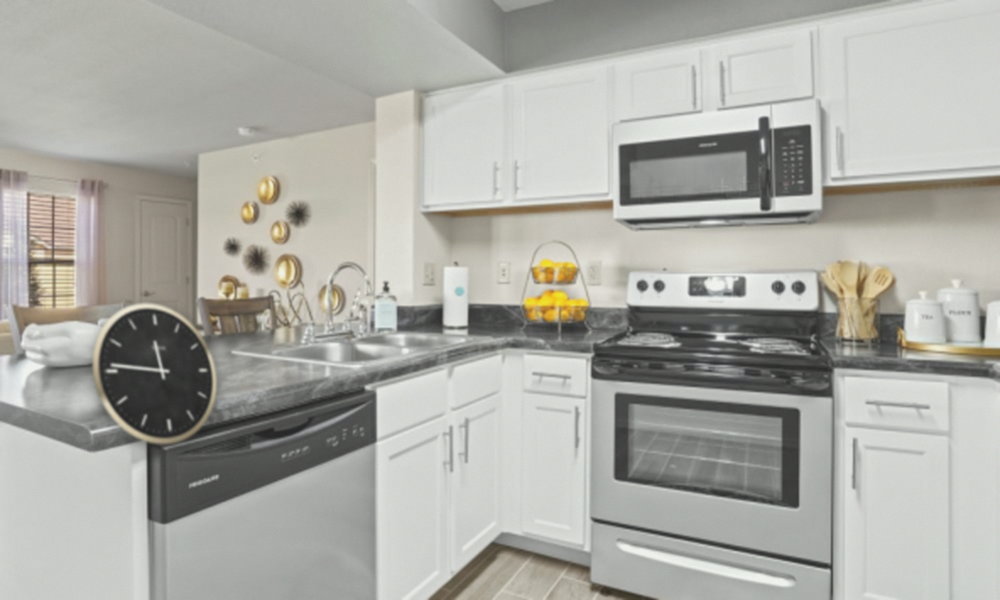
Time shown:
{"hour": 11, "minute": 46}
